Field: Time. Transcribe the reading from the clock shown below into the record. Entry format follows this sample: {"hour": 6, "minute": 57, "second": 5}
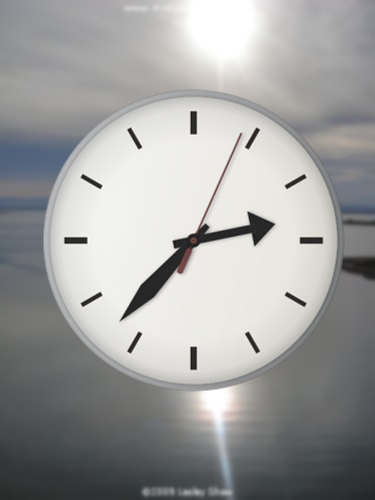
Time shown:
{"hour": 2, "minute": 37, "second": 4}
